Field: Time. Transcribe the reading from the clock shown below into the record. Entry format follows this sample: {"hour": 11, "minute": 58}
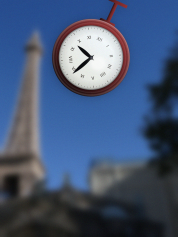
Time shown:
{"hour": 9, "minute": 34}
